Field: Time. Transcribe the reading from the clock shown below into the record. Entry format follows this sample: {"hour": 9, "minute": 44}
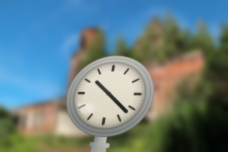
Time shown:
{"hour": 10, "minute": 22}
